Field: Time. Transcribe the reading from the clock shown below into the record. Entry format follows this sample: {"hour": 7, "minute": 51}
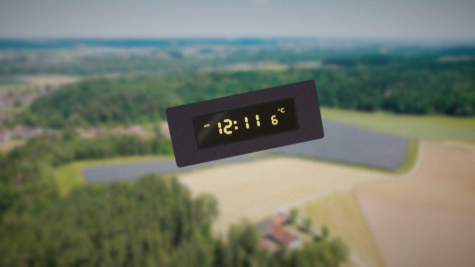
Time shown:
{"hour": 12, "minute": 11}
